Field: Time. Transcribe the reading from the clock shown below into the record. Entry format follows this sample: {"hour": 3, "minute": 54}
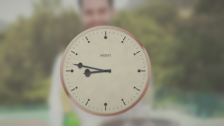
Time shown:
{"hour": 8, "minute": 47}
